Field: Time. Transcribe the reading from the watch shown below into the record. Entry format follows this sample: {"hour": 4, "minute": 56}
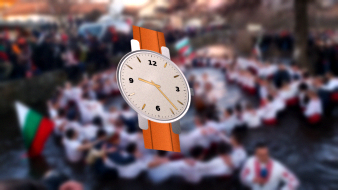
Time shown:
{"hour": 9, "minute": 23}
